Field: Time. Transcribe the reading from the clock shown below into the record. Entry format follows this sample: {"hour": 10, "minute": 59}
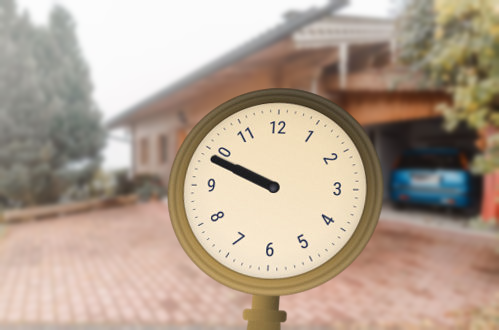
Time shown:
{"hour": 9, "minute": 49}
